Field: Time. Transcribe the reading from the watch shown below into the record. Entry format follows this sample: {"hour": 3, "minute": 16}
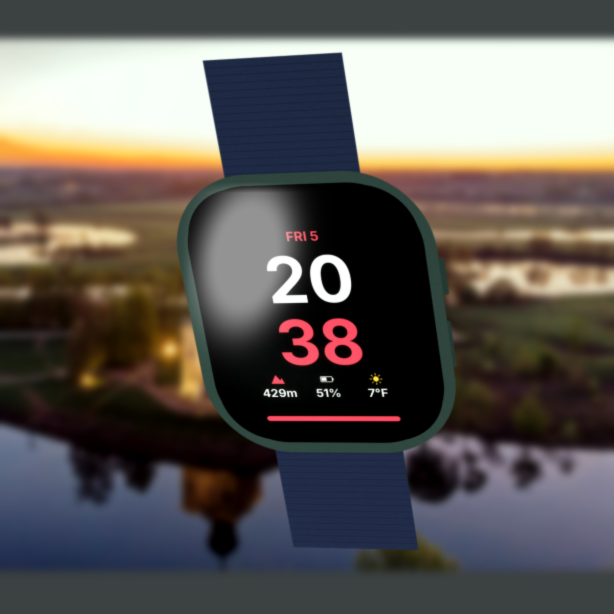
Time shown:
{"hour": 20, "minute": 38}
